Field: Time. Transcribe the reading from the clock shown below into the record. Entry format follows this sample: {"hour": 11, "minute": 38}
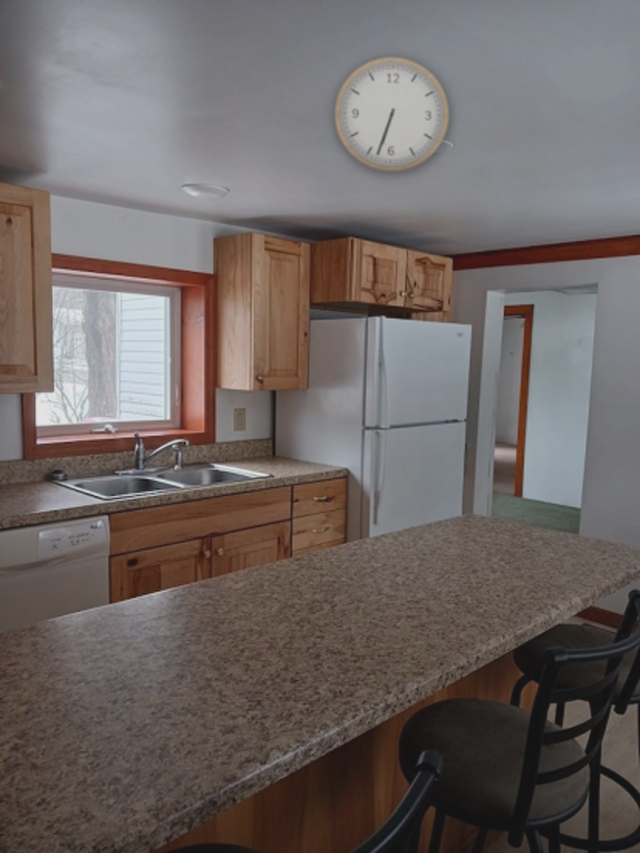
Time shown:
{"hour": 6, "minute": 33}
